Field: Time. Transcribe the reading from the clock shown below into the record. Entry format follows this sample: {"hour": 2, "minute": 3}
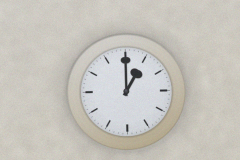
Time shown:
{"hour": 1, "minute": 0}
